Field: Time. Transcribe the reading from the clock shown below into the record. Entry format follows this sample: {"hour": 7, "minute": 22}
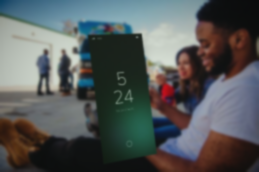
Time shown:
{"hour": 5, "minute": 24}
